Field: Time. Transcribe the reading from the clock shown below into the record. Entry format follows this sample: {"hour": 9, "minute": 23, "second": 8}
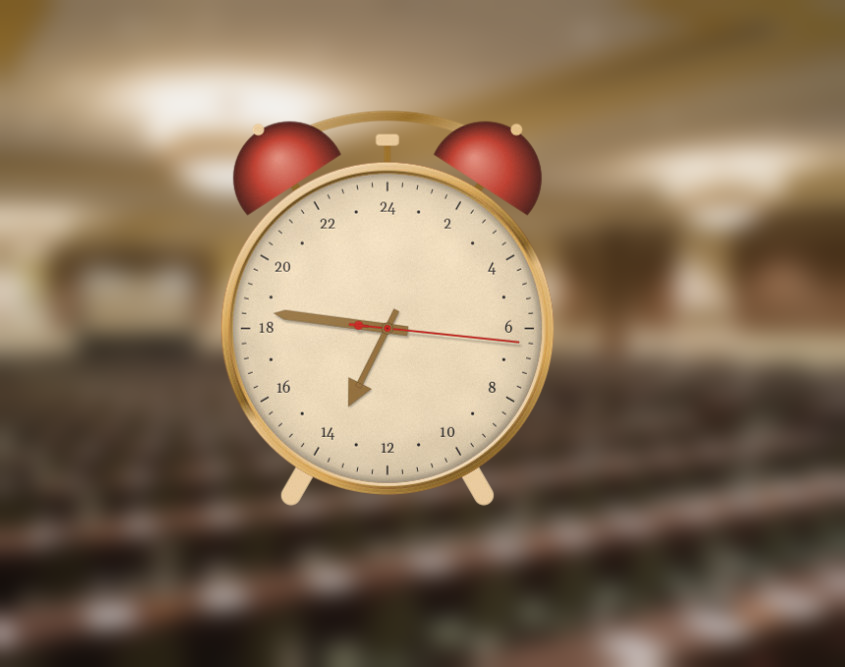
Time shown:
{"hour": 13, "minute": 46, "second": 16}
